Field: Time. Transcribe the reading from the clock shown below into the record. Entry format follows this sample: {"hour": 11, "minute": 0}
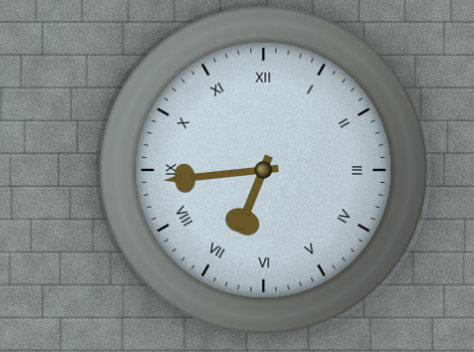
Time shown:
{"hour": 6, "minute": 44}
